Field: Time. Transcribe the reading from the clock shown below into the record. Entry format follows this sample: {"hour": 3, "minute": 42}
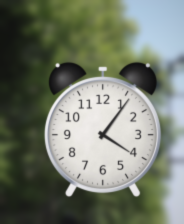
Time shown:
{"hour": 4, "minute": 6}
